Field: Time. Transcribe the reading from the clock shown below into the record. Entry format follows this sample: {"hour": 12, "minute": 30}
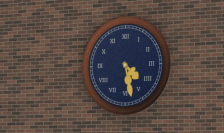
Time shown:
{"hour": 4, "minute": 28}
